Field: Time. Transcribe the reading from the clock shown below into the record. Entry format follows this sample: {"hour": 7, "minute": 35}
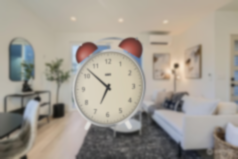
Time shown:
{"hour": 6, "minute": 52}
